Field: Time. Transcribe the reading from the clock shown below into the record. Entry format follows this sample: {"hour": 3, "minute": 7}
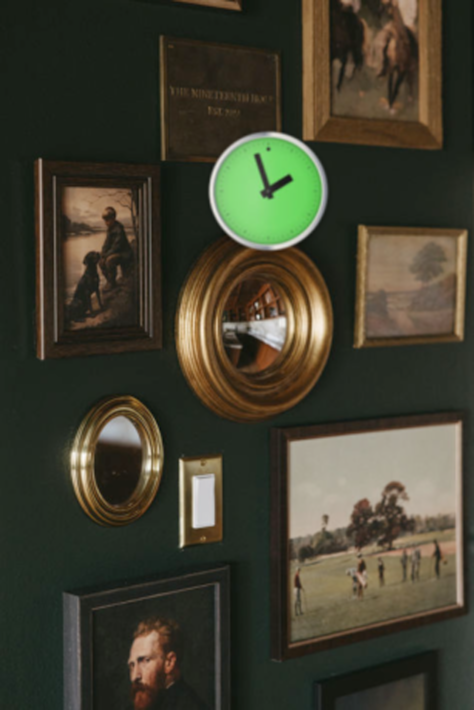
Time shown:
{"hour": 1, "minute": 57}
